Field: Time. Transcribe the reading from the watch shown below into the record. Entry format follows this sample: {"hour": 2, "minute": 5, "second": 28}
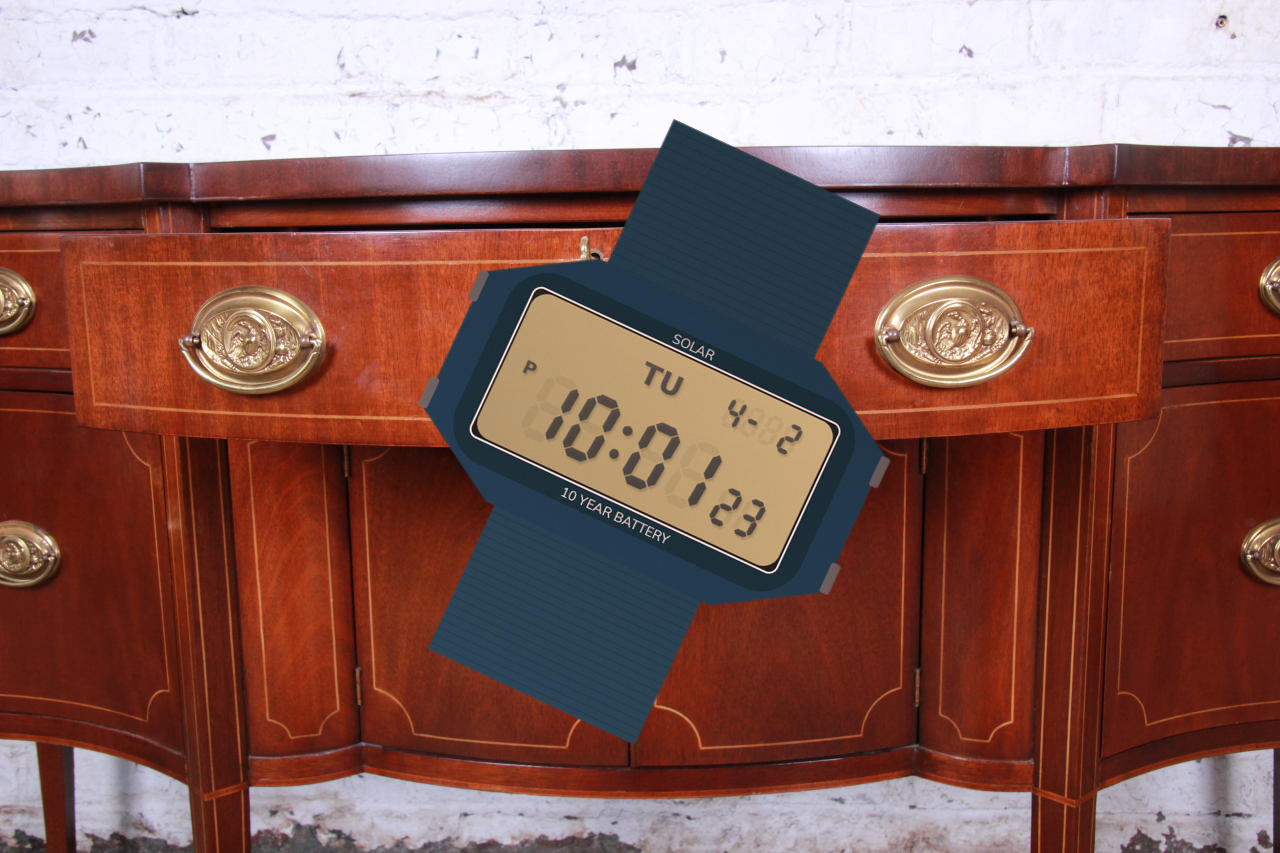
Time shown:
{"hour": 10, "minute": 1, "second": 23}
